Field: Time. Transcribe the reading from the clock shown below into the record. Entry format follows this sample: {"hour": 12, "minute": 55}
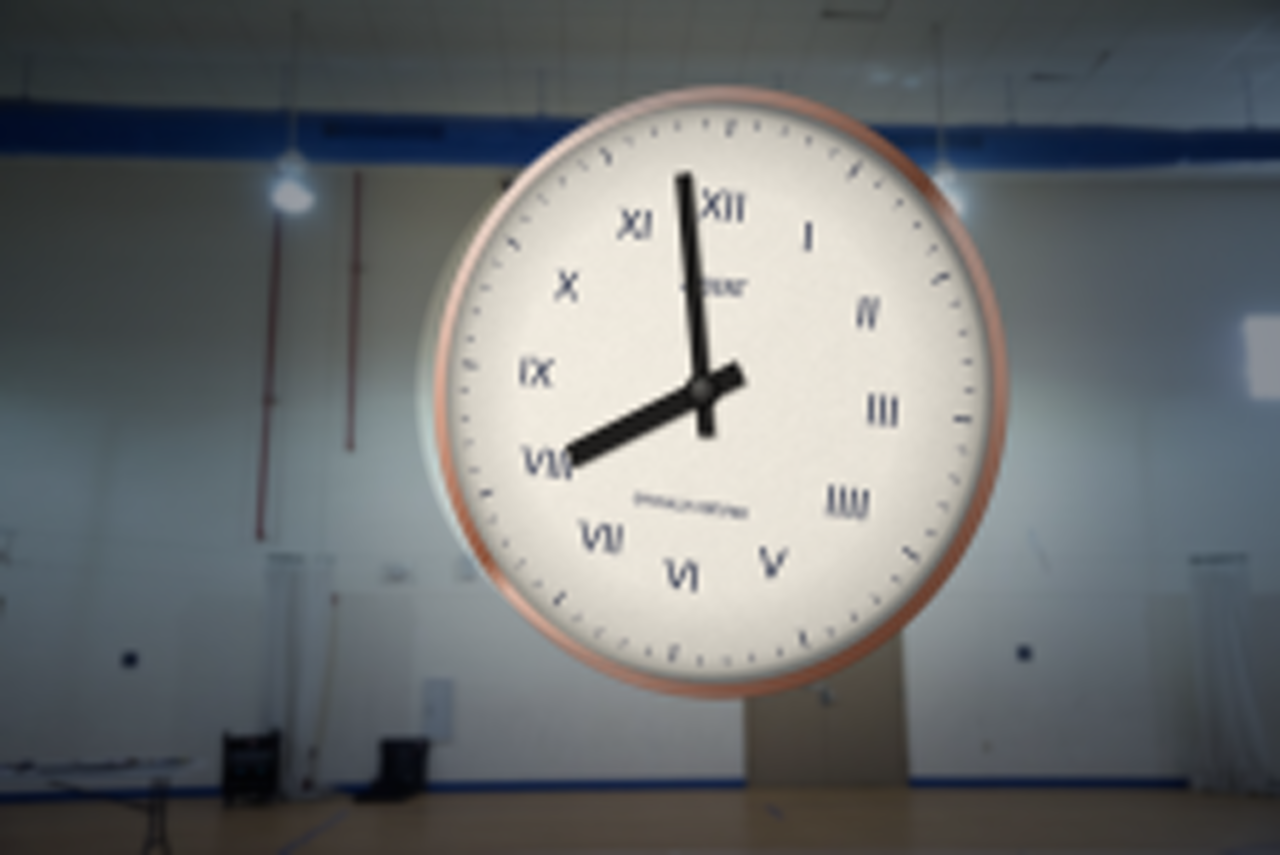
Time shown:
{"hour": 7, "minute": 58}
